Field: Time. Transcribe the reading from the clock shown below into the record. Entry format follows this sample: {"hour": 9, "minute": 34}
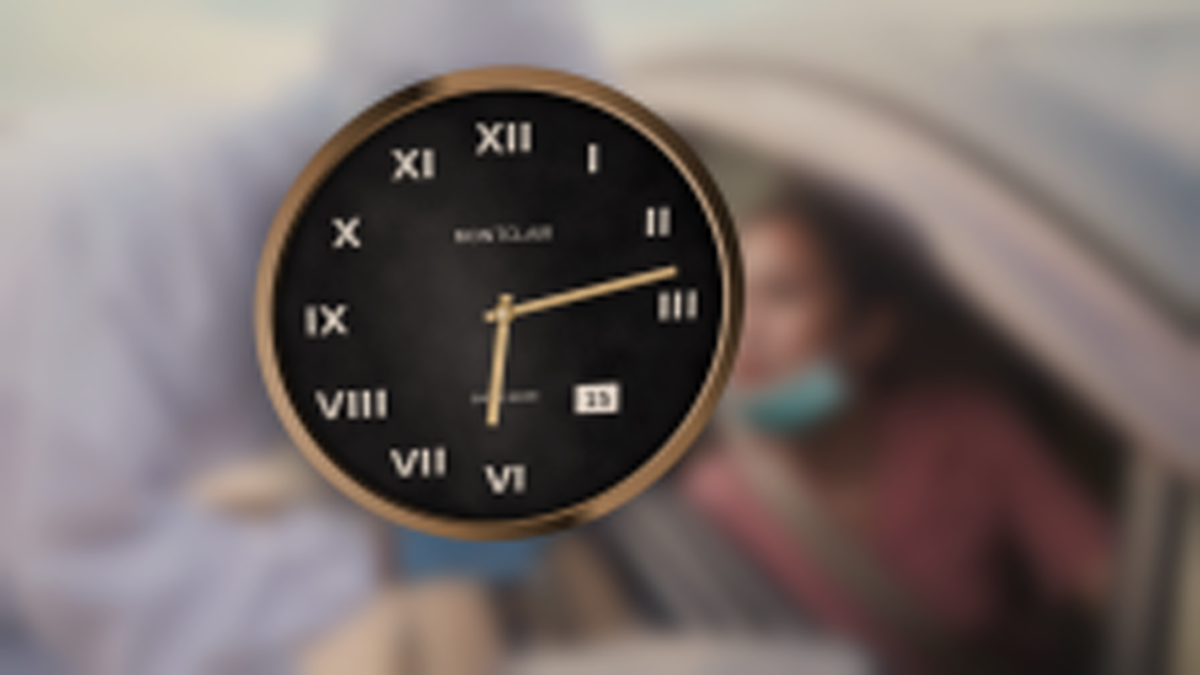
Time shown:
{"hour": 6, "minute": 13}
